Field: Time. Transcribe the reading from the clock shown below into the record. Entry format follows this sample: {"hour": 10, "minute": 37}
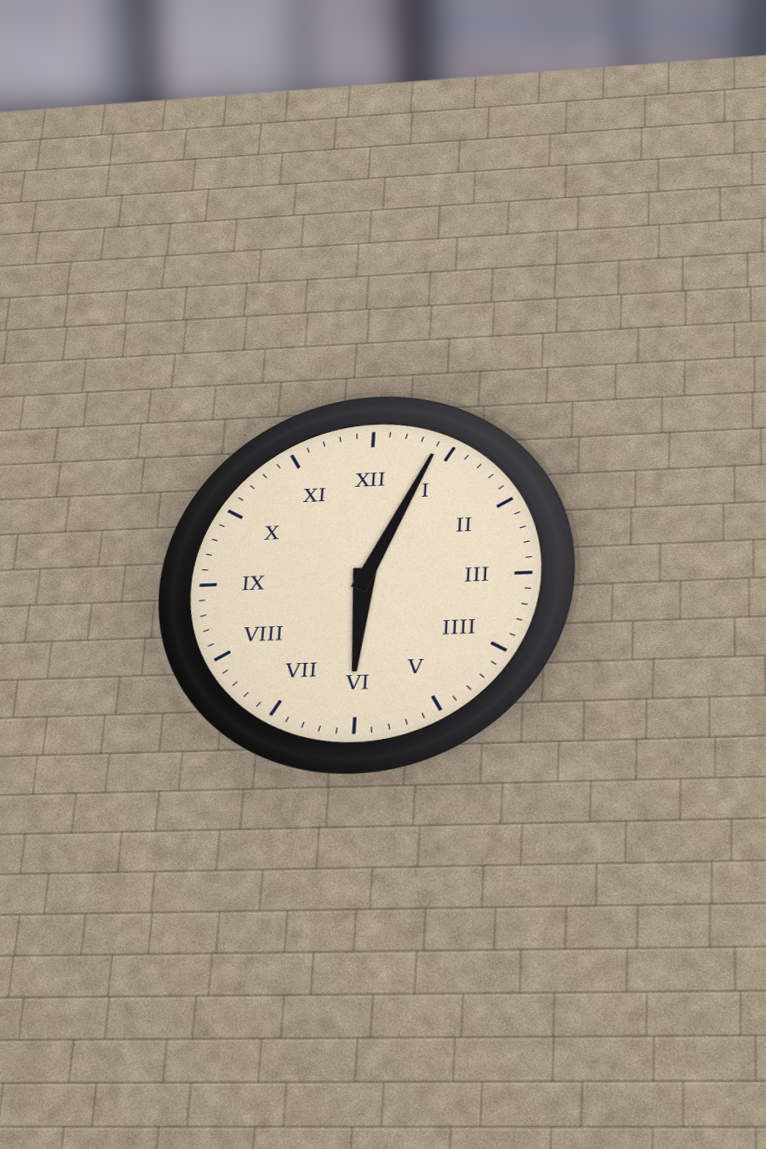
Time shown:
{"hour": 6, "minute": 4}
